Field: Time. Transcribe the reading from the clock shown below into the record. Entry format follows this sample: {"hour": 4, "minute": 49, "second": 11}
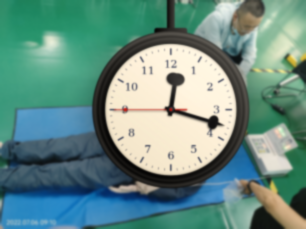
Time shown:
{"hour": 12, "minute": 17, "second": 45}
